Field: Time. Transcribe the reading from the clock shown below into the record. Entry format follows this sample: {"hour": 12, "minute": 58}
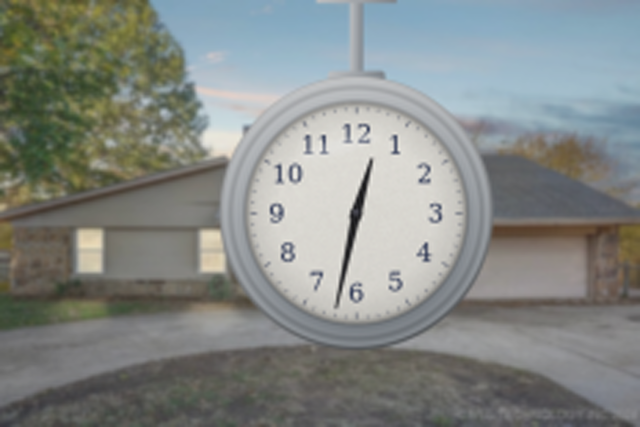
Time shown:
{"hour": 12, "minute": 32}
